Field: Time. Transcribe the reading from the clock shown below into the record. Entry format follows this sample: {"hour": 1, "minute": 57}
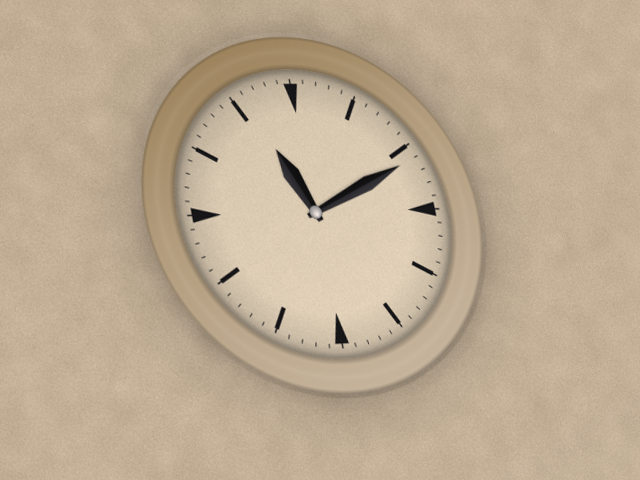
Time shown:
{"hour": 11, "minute": 11}
